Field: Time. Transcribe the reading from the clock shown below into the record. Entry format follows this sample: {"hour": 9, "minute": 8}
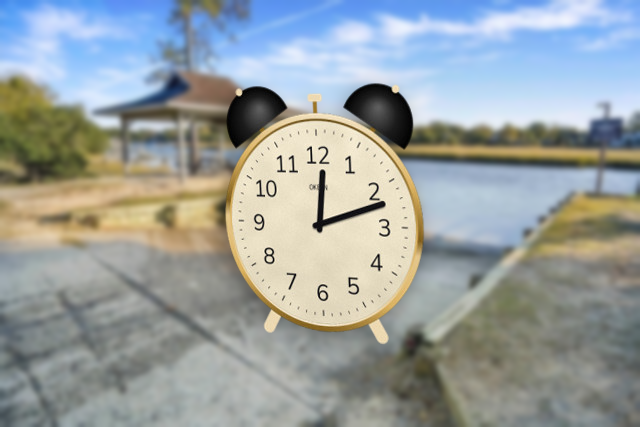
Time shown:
{"hour": 12, "minute": 12}
